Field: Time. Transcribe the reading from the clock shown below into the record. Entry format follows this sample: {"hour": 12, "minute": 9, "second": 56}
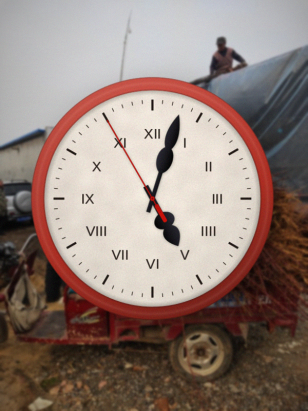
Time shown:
{"hour": 5, "minute": 2, "second": 55}
